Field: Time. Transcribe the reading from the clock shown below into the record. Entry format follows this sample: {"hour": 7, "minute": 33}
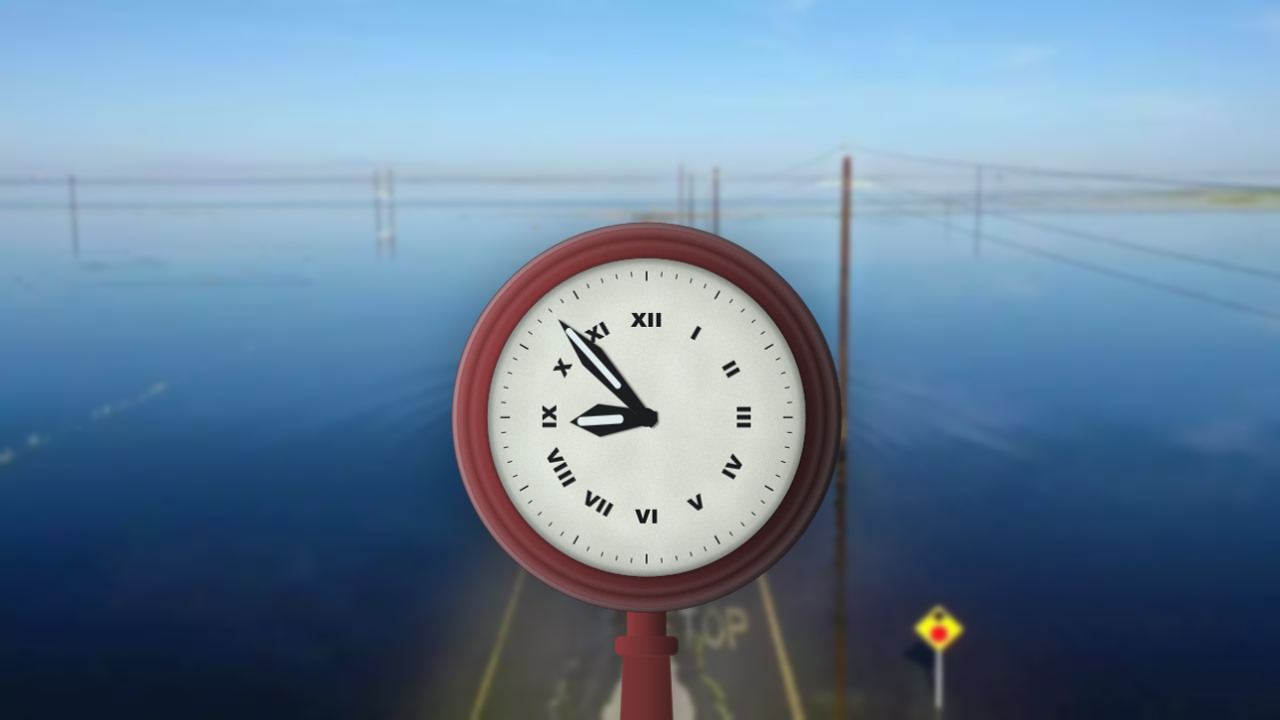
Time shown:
{"hour": 8, "minute": 53}
